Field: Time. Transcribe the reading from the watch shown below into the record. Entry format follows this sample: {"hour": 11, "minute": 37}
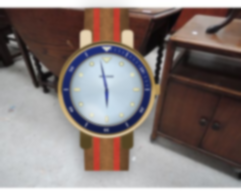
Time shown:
{"hour": 5, "minute": 58}
